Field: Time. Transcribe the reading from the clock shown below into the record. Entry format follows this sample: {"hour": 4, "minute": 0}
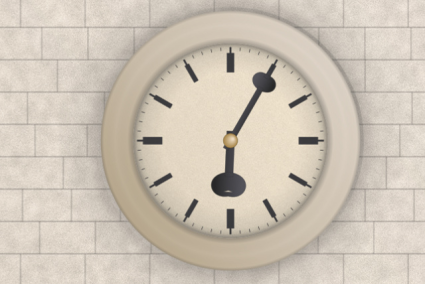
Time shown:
{"hour": 6, "minute": 5}
